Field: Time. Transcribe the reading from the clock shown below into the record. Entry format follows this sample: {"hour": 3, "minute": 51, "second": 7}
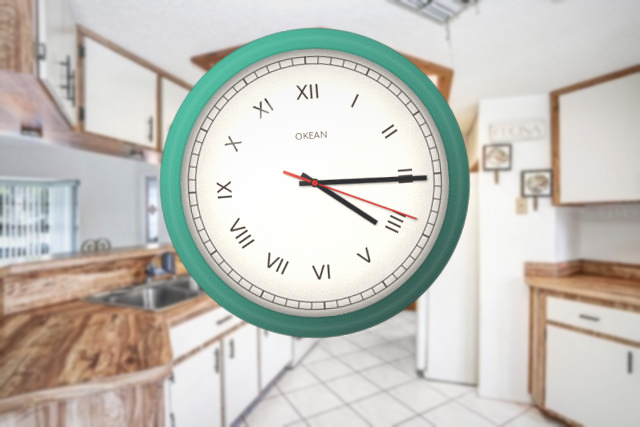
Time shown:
{"hour": 4, "minute": 15, "second": 19}
